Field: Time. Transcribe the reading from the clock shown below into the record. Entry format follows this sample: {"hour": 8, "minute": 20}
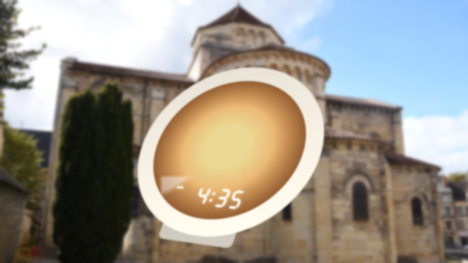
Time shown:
{"hour": 4, "minute": 35}
